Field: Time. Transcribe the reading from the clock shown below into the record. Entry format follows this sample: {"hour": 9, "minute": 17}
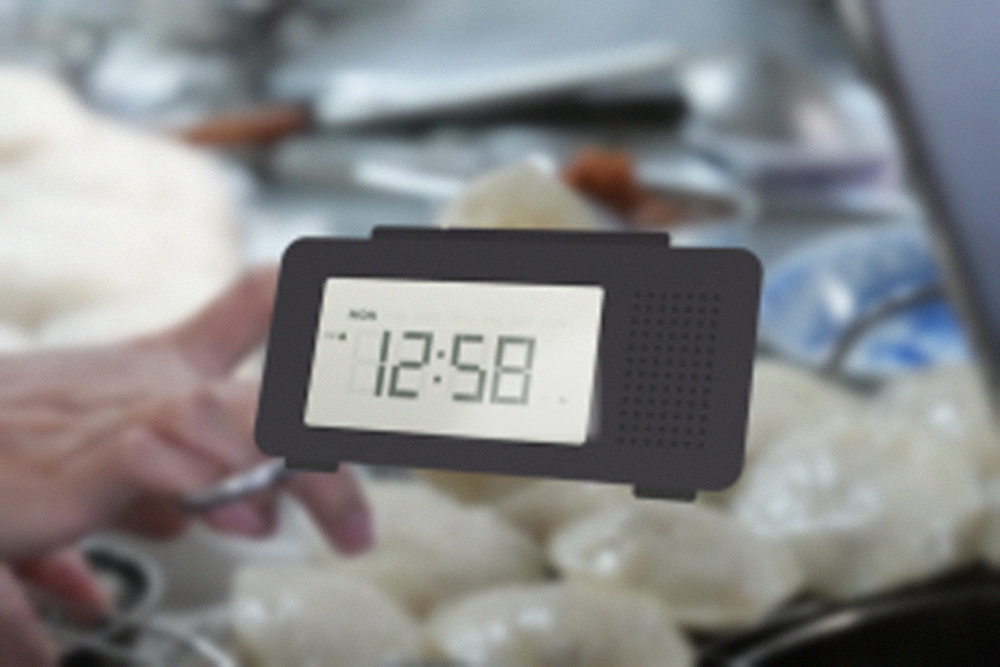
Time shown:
{"hour": 12, "minute": 58}
